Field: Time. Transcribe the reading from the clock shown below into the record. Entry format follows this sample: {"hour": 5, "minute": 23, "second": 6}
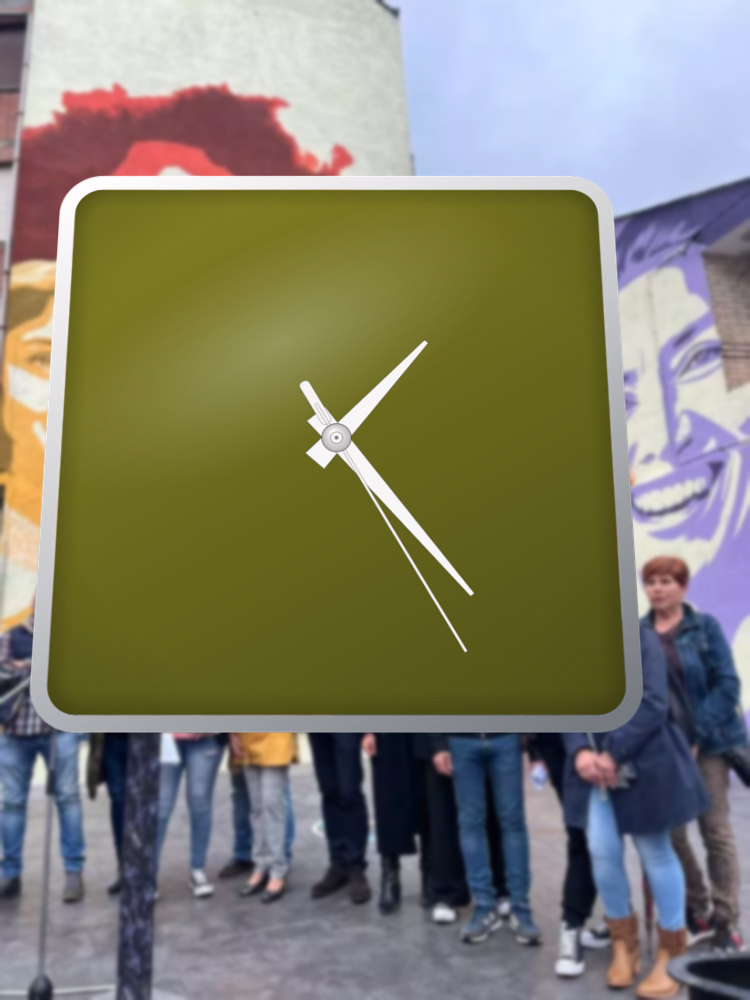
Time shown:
{"hour": 1, "minute": 23, "second": 25}
